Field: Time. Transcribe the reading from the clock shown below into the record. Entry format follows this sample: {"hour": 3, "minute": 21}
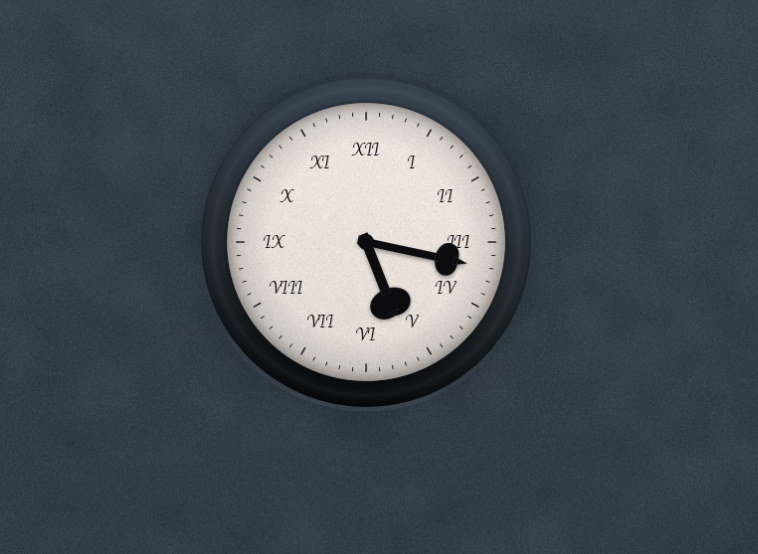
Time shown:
{"hour": 5, "minute": 17}
